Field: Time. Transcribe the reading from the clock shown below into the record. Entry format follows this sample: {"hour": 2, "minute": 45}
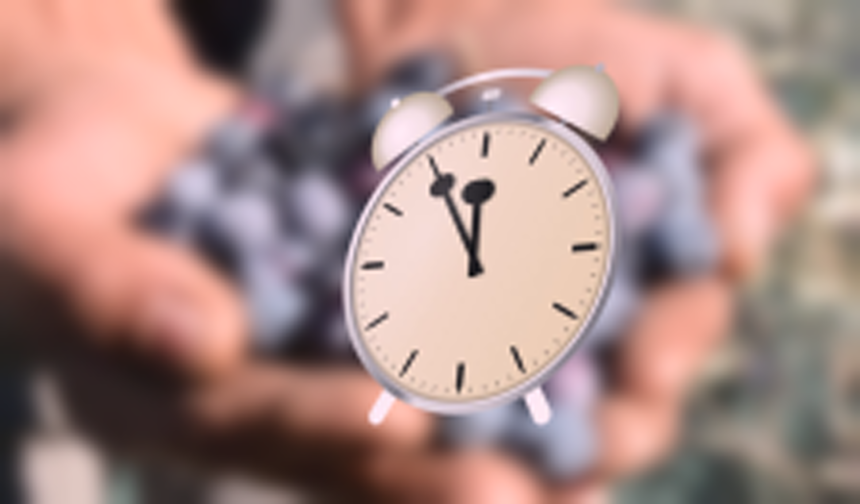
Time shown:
{"hour": 11, "minute": 55}
